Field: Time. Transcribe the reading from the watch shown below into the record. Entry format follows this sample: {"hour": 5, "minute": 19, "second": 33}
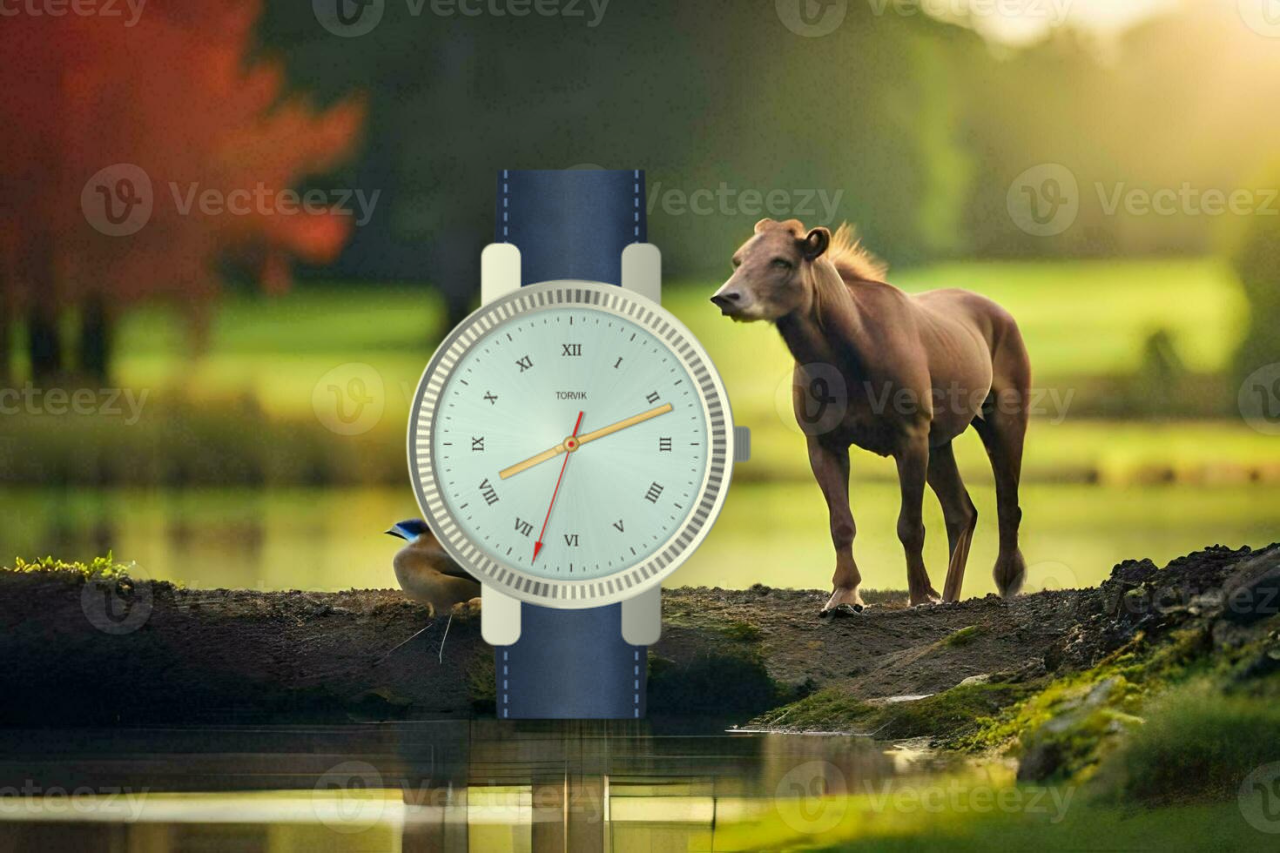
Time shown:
{"hour": 8, "minute": 11, "second": 33}
